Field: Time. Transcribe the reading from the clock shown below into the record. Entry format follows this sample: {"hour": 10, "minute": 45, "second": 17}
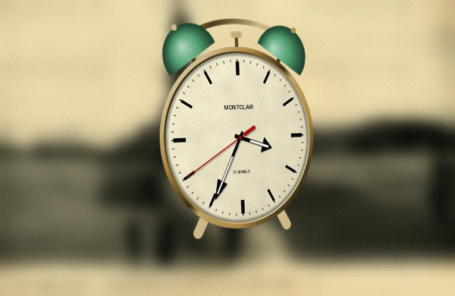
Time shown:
{"hour": 3, "minute": 34, "second": 40}
